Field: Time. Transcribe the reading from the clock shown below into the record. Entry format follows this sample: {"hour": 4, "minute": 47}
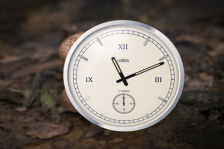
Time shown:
{"hour": 11, "minute": 11}
